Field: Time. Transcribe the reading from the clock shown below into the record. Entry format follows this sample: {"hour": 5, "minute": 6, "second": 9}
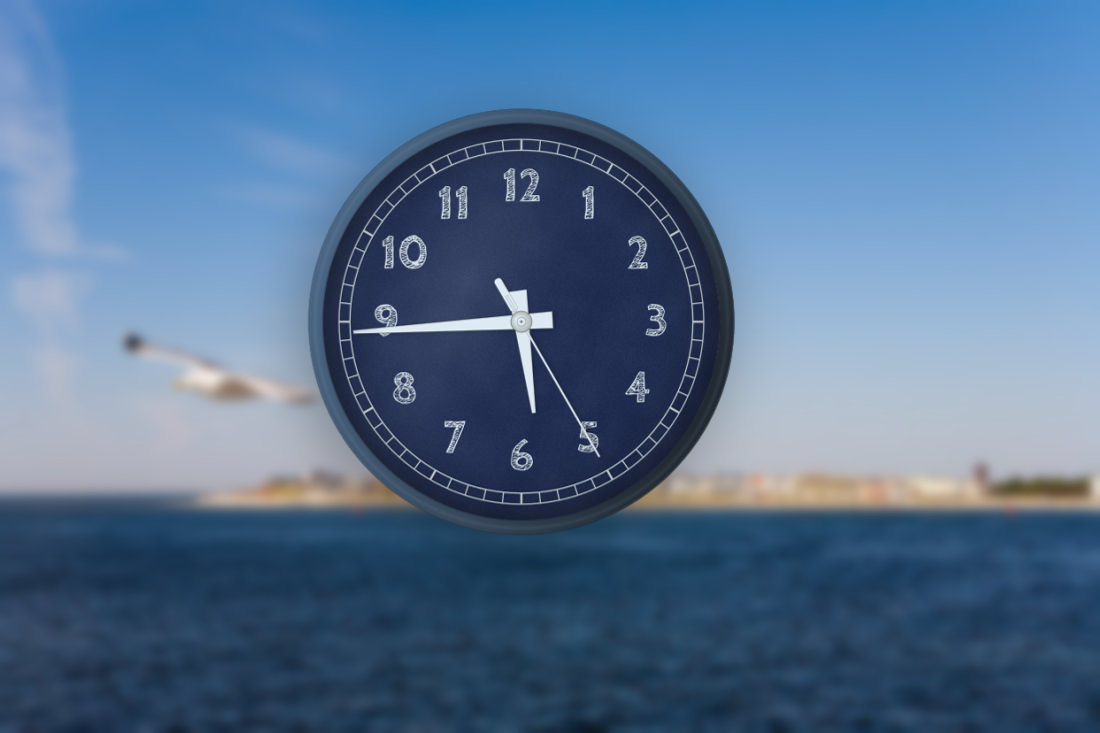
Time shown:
{"hour": 5, "minute": 44, "second": 25}
